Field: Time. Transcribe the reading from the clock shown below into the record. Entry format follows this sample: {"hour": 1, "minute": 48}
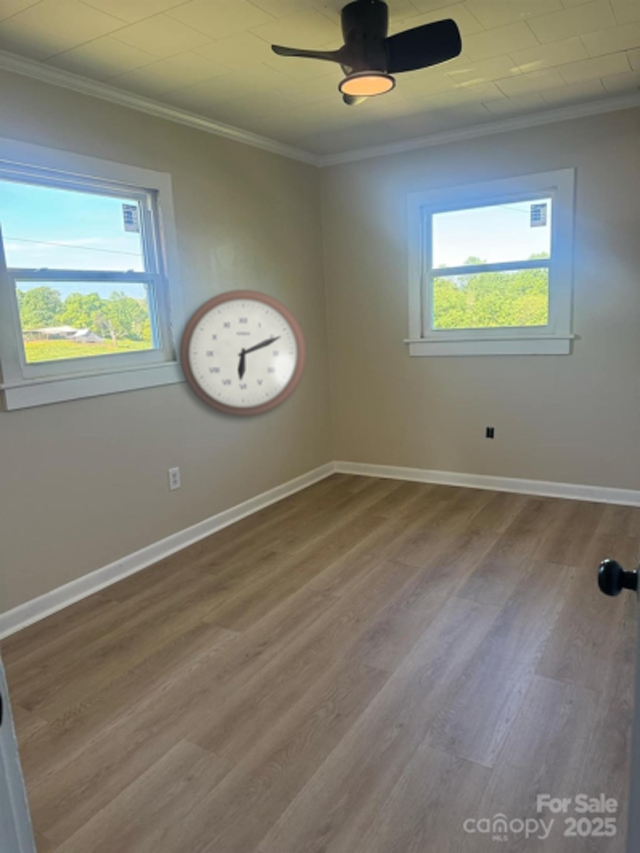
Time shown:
{"hour": 6, "minute": 11}
